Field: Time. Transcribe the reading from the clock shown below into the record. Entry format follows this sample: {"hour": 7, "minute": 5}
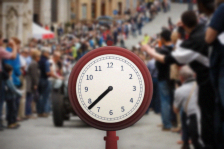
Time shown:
{"hour": 7, "minute": 38}
